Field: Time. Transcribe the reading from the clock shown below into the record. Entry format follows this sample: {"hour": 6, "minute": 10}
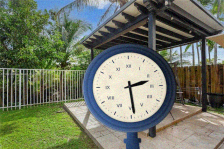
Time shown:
{"hour": 2, "minute": 29}
